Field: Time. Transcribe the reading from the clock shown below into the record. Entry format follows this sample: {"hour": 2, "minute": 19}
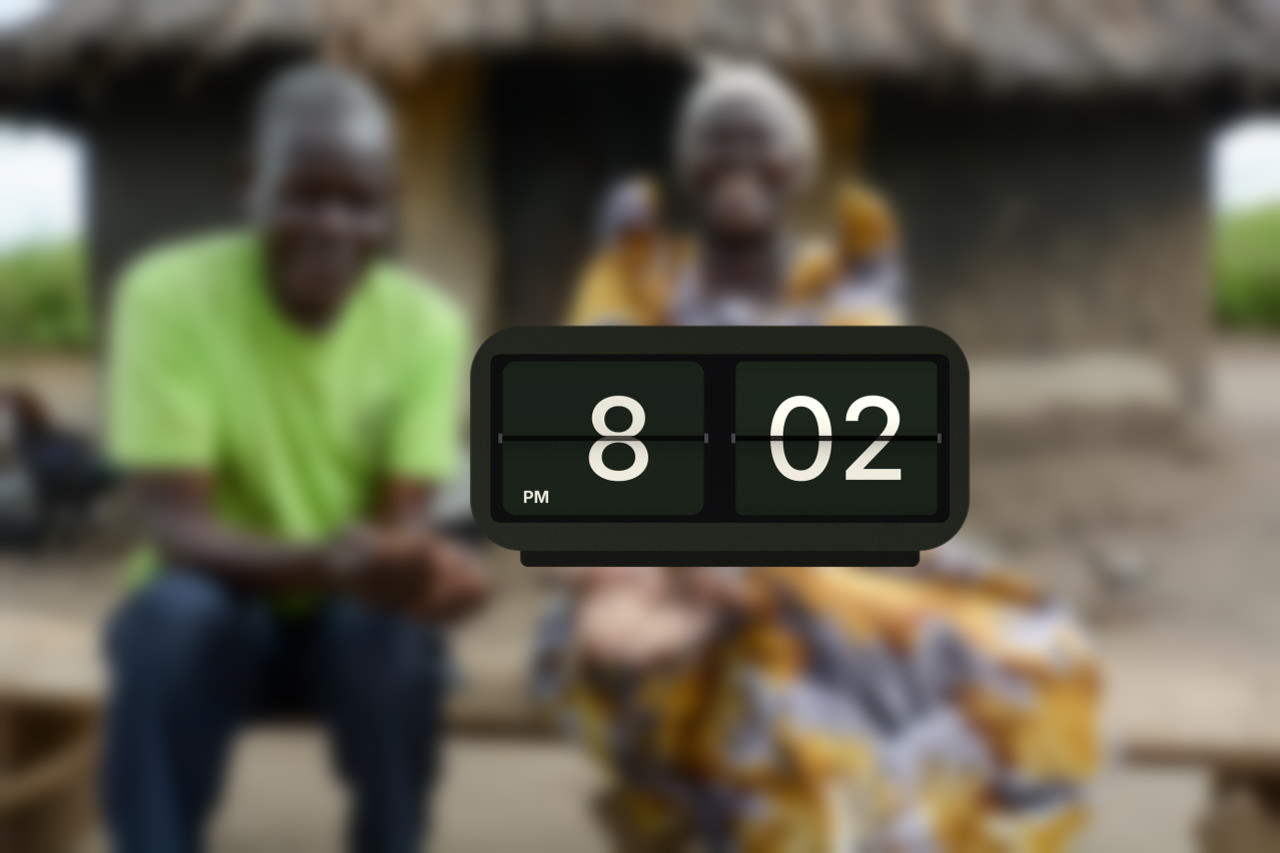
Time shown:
{"hour": 8, "minute": 2}
